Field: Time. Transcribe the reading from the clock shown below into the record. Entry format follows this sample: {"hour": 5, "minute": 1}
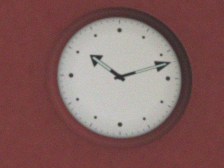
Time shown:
{"hour": 10, "minute": 12}
